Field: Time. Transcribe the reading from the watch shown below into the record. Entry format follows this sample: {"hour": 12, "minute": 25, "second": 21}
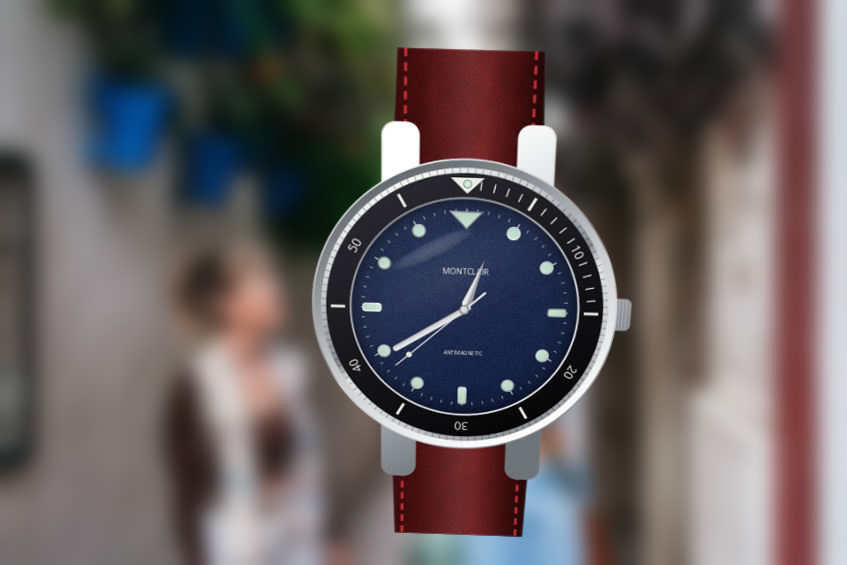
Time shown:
{"hour": 12, "minute": 39, "second": 38}
